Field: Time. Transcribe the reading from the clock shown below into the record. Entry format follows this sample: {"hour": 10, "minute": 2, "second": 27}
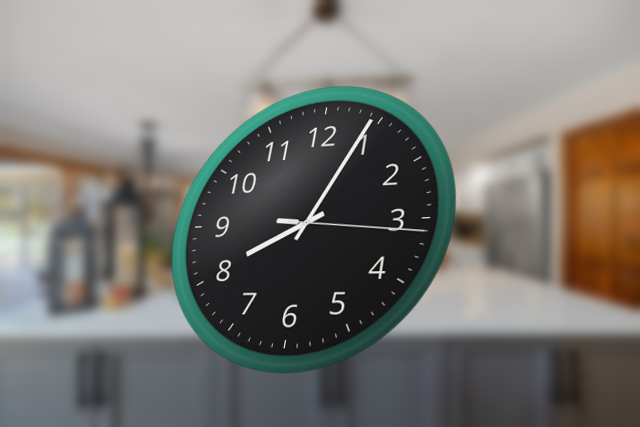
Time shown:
{"hour": 8, "minute": 4, "second": 16}
